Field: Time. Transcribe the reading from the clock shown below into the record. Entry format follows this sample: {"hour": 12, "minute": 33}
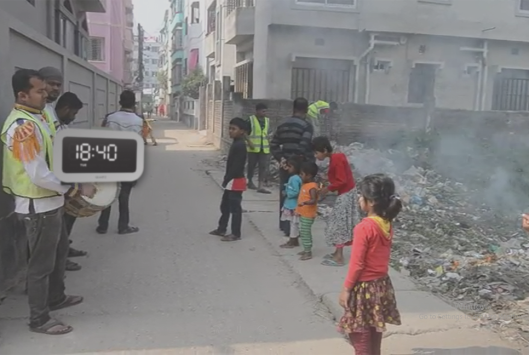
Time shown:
{"hour": 18, "minute": 40}
